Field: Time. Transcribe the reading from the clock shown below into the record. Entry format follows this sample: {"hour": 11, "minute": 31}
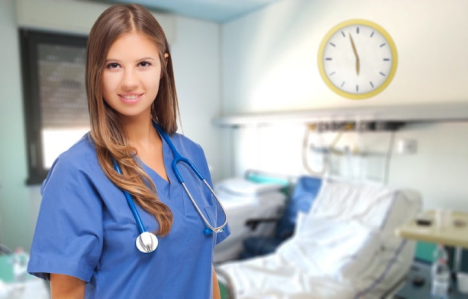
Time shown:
{"hour": 5, "minute": 57}
